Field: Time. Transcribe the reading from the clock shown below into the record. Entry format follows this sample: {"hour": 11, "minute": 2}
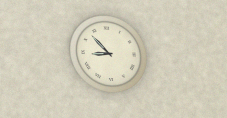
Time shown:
{"hour": 8, "minute": 53}
